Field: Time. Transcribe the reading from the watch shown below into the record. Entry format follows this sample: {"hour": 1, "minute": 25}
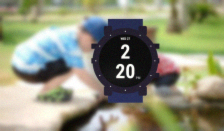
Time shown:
{"hour": 2, "minute": 20}
